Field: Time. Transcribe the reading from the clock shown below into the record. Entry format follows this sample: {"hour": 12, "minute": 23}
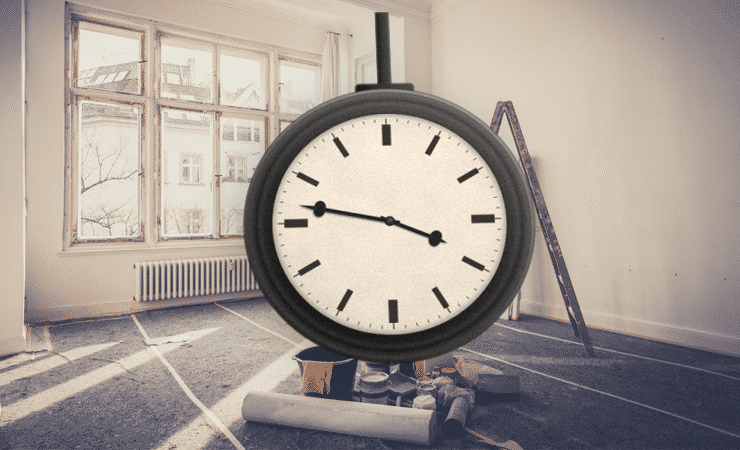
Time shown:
{"hour": 3, "minute": 47}
